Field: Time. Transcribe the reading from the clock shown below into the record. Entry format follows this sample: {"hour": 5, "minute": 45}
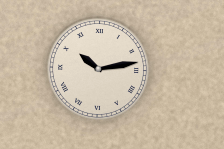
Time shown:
{"hour": 10, "minute": 13}
